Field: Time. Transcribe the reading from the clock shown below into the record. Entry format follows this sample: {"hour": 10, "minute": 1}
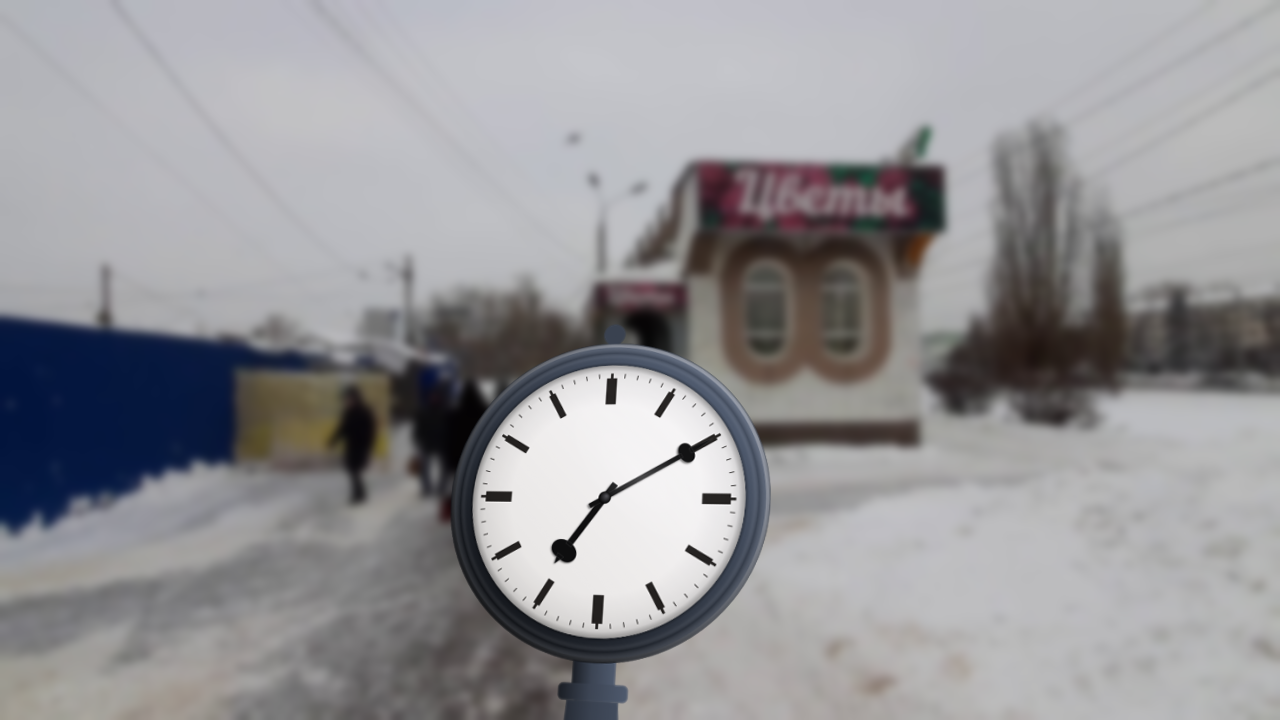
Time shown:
{"hour": 7, "minute": 10}
